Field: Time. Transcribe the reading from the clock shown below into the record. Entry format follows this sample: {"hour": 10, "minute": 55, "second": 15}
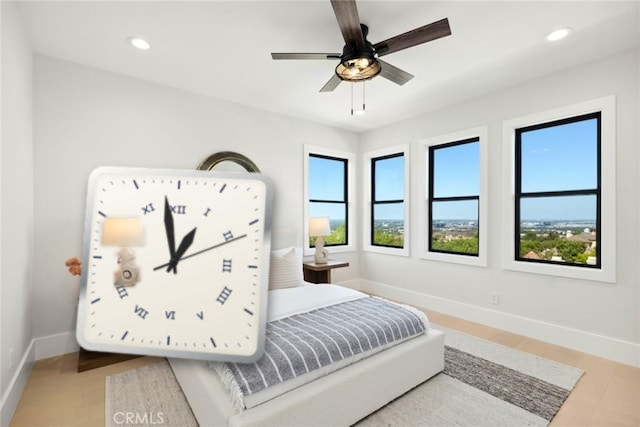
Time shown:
{"hour": 12, "minute": 58, "second": 11}
